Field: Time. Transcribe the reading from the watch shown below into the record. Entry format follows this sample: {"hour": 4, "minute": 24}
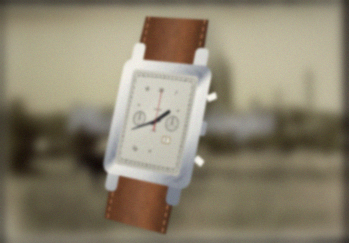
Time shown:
{"hour": 1, "minute": 41}
